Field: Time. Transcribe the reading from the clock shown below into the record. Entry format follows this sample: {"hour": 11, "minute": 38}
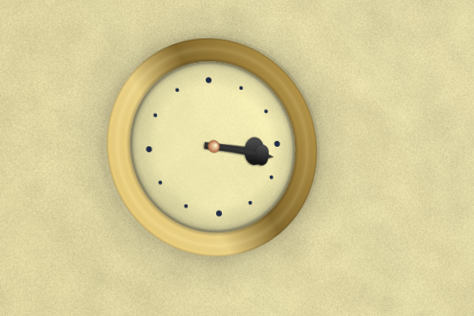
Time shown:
{"hour": 3, "minute": 17}
